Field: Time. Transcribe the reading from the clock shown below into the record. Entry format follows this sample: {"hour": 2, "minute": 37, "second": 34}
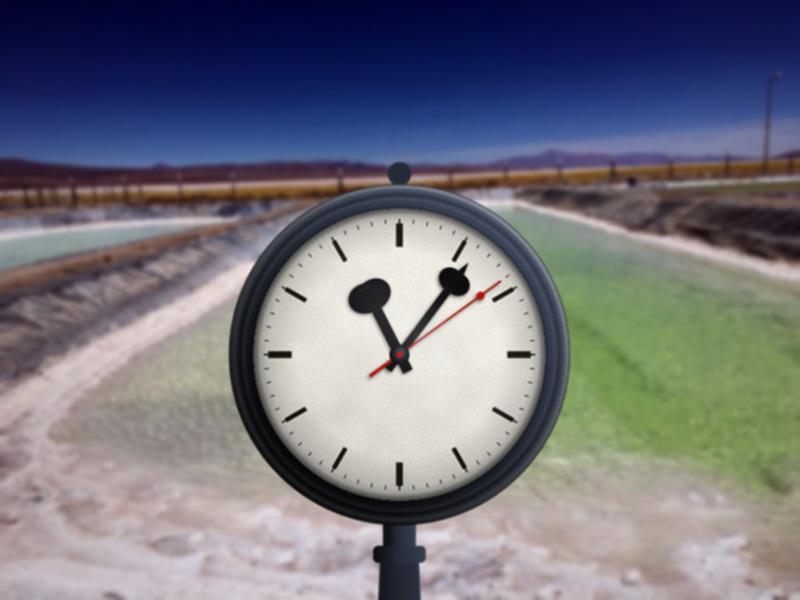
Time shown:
{"hour": 11, "minute": 6, "second": 9}
